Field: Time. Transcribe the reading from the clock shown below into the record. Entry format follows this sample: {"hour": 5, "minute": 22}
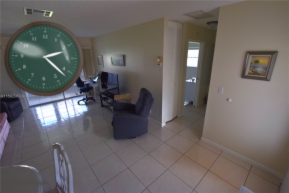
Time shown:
{"hour": 2, "minute": 22}
